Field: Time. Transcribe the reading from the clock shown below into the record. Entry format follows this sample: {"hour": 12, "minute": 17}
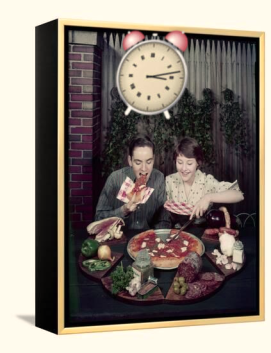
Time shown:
{"hour": 3, "minute": 13}
